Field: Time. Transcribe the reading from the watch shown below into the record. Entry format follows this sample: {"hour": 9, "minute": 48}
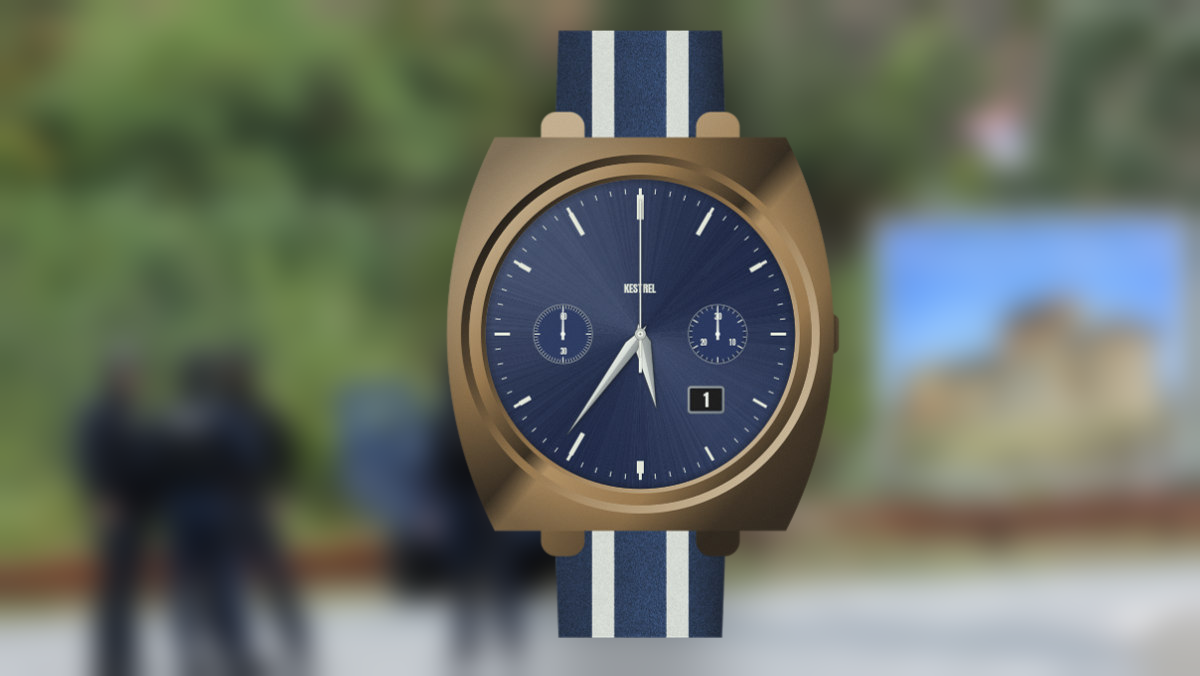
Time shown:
{"hour": 5, "minute": 36}
